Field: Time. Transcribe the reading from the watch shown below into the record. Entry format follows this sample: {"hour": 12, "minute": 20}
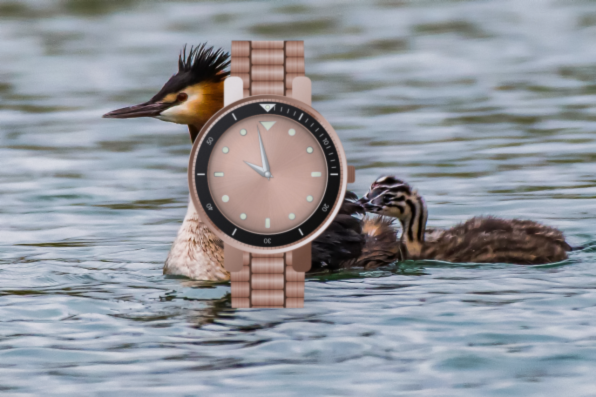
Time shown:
{"hour": 9, "minute": 58}
